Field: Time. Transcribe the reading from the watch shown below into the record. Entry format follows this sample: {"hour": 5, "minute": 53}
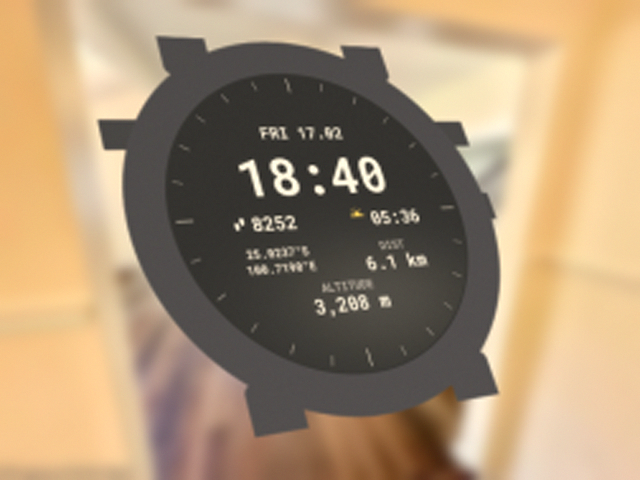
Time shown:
{"hour": 18, "minute": 40}
